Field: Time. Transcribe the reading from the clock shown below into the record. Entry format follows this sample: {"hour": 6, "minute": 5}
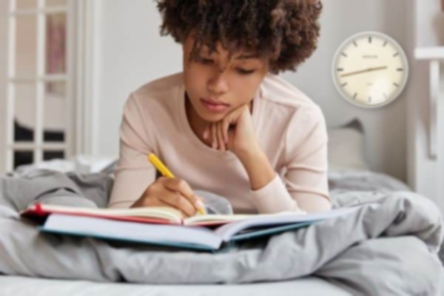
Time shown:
{"hour": 2, "minute": 43}
